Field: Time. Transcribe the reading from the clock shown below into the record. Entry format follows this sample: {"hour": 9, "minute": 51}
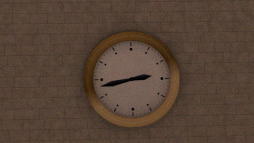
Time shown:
{"hour": 2, "minute": 43}
